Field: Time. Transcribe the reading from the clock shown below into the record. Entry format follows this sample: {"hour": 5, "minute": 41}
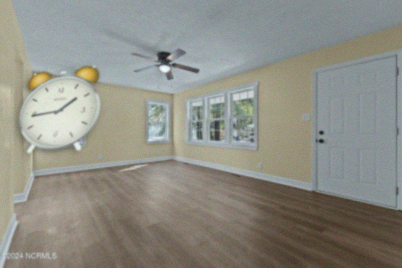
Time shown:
{"hour": 1, "minute": 44}
